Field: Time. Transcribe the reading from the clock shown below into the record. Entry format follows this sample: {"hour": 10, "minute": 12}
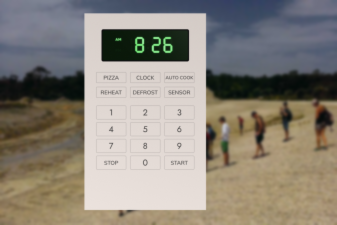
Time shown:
{"hour": 8, "minute": 26}
